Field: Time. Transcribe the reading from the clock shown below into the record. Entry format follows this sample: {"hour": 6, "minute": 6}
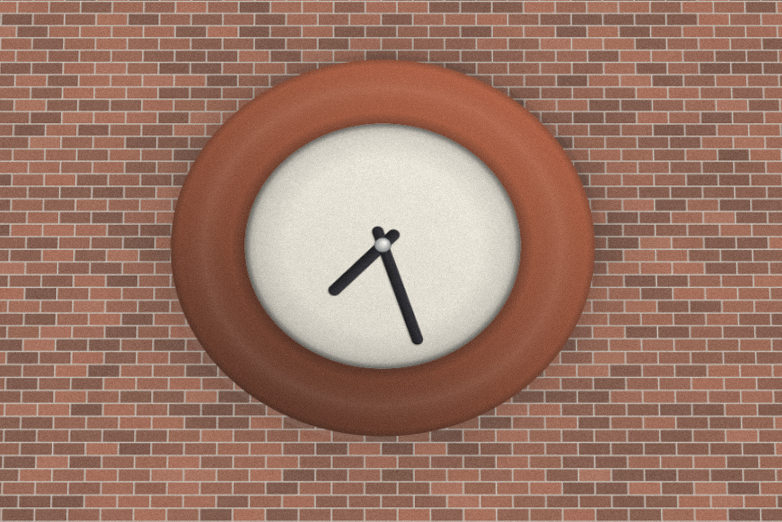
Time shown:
{"hour": 7, "minute": 27}
